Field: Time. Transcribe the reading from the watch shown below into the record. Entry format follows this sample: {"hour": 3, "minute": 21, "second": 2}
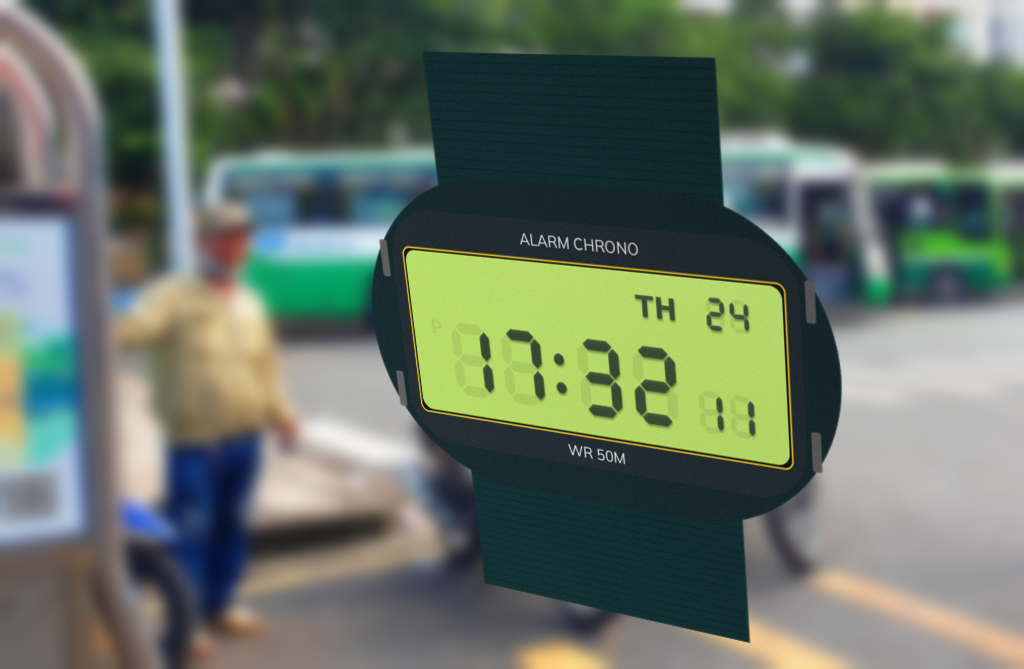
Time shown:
{"hour": 17, "minute": 32, "second": 11}
